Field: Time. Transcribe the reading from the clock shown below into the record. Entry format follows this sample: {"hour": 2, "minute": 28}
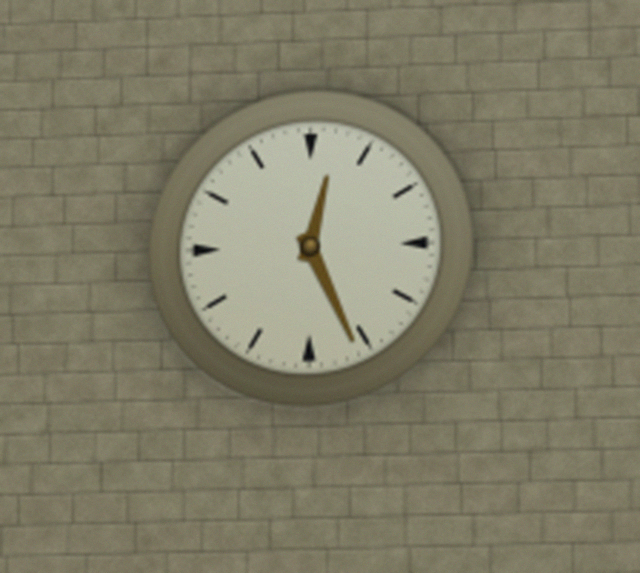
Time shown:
{"hour": 12, "minute": 26}
